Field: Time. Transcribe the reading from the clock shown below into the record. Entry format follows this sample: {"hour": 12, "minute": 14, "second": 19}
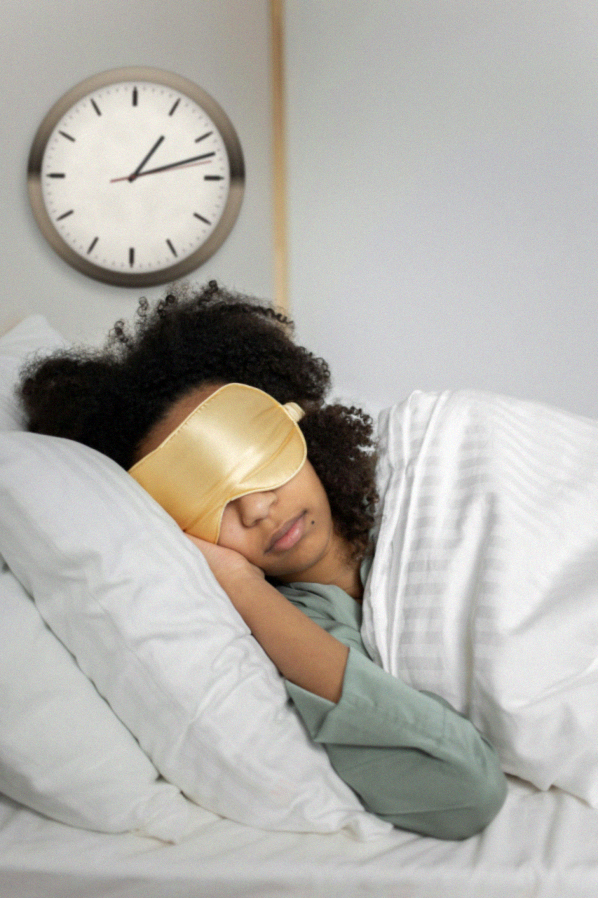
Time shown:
{"hour": 1, "minute": 12, "second": 13}
